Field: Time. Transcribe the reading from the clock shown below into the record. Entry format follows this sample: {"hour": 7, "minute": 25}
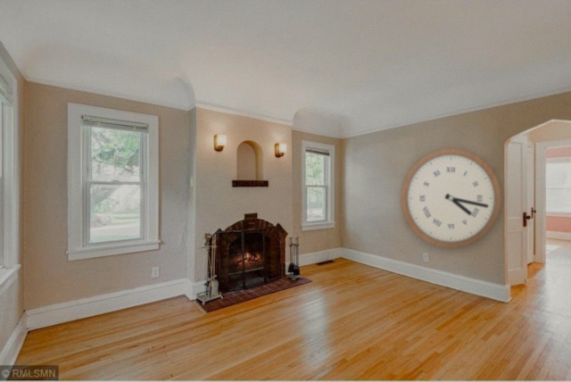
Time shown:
{"hour": 4, "minute": 17}
